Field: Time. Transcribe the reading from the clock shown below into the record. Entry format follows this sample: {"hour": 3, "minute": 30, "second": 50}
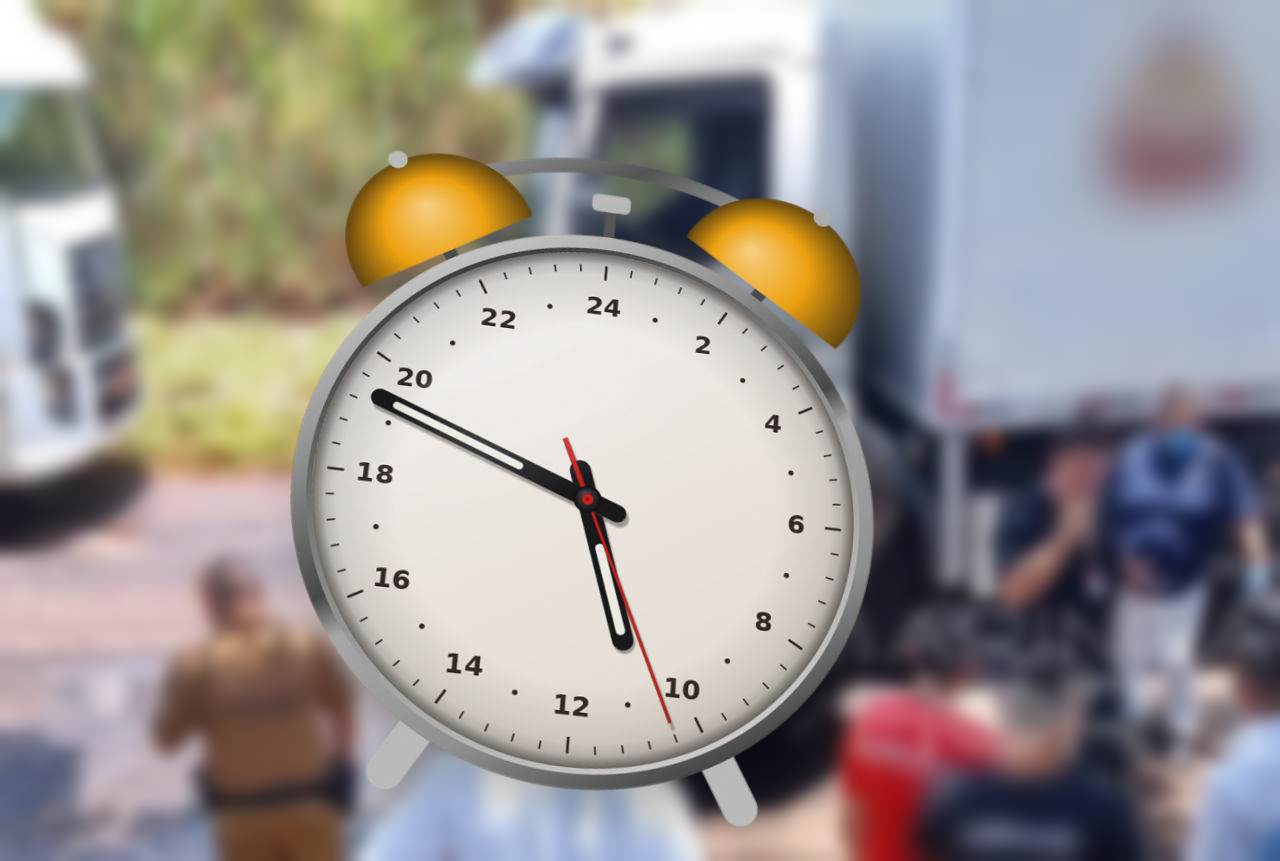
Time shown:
{"hour": 10, "minute": 48, "second": 26}
